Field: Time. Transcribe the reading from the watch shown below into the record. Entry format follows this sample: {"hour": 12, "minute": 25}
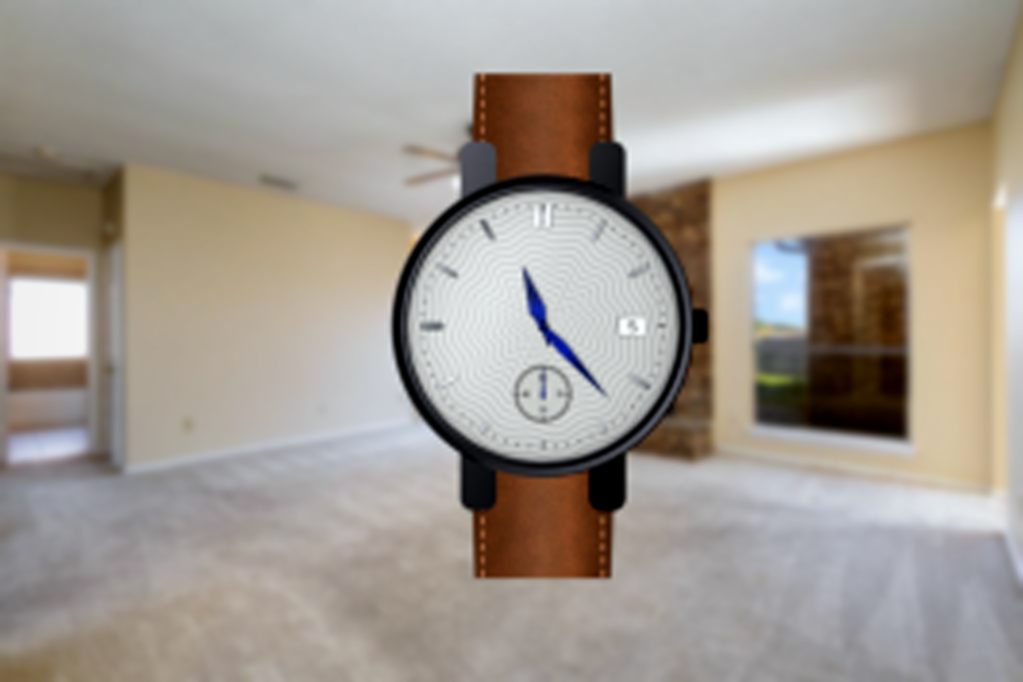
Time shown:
{"hour": 11, "minute": 23}
